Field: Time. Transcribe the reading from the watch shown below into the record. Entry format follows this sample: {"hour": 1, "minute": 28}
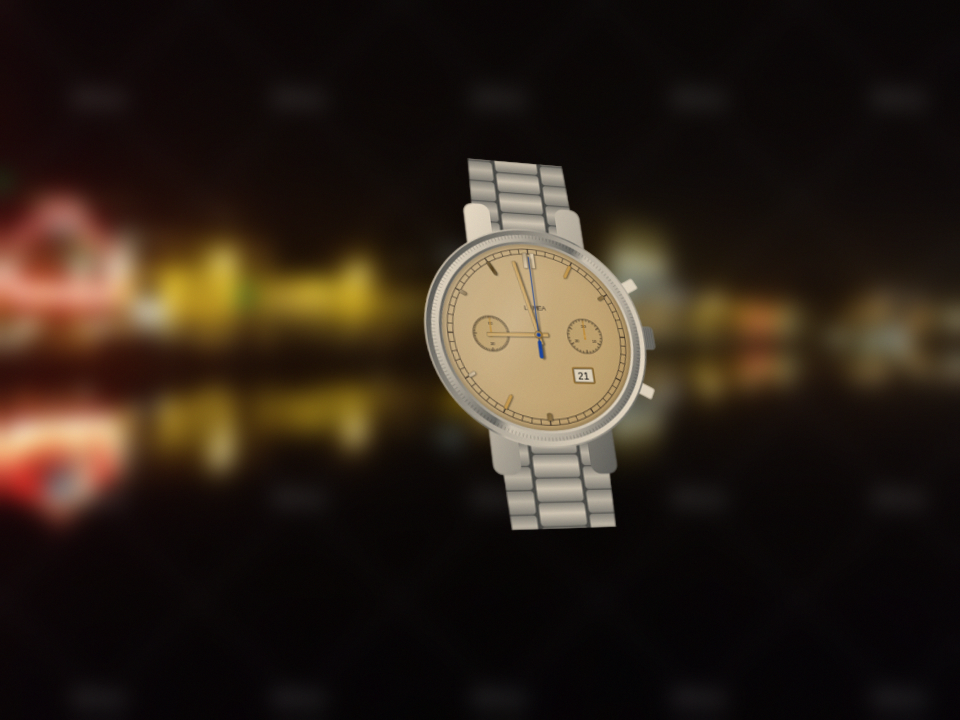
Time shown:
{"hour": 8, "minute": 58}
